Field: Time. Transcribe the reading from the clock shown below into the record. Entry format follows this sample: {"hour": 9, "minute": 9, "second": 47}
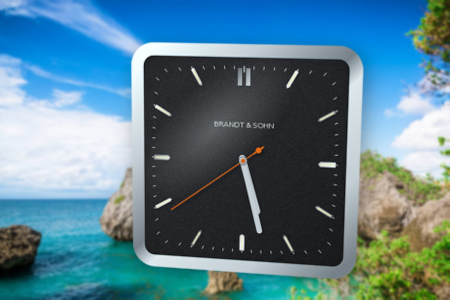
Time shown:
{"hour": 5, "minute": 27, "second": 39}
